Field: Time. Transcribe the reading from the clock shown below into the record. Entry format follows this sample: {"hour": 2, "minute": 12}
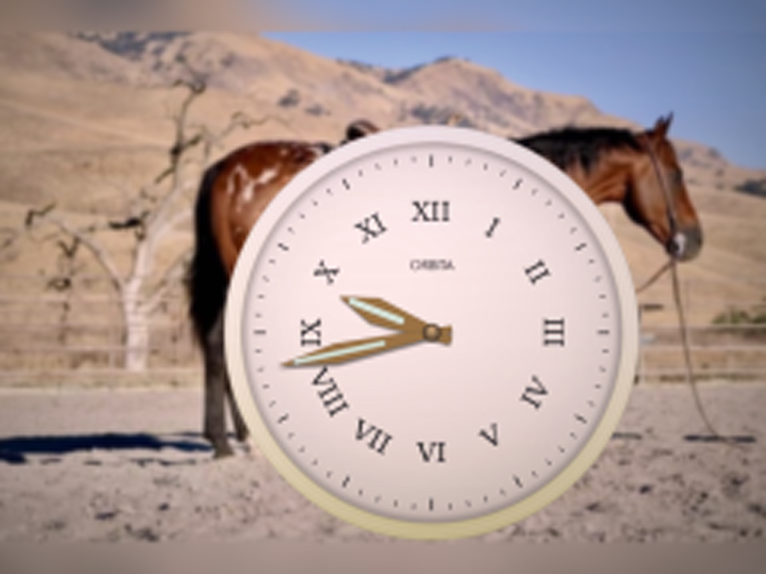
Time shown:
{"hour": 9, "minute": 43}
